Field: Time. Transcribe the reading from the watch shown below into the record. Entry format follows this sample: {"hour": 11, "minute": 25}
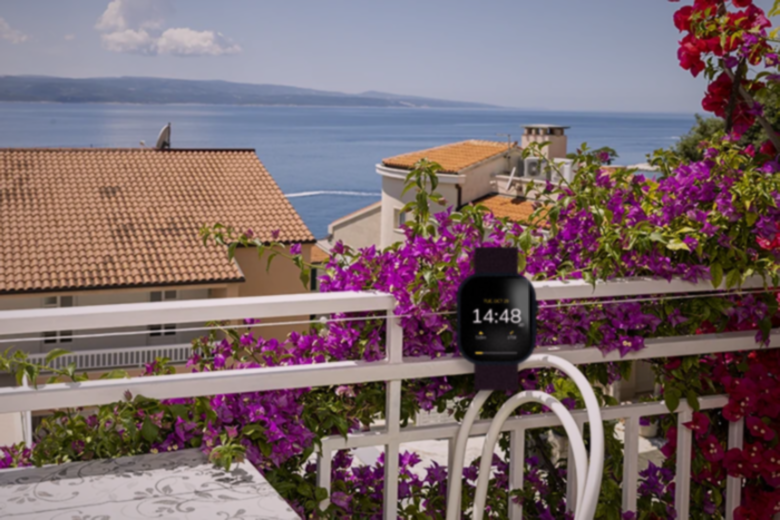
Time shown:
{"hour": 14, "minute": 48}
